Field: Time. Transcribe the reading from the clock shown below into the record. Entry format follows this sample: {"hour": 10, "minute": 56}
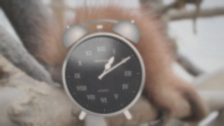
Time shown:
{"hour": 1, "minute": 10}
